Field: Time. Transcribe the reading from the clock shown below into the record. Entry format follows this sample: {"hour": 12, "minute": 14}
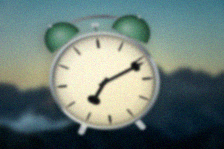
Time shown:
{"hour": 7, "minute": 11}
